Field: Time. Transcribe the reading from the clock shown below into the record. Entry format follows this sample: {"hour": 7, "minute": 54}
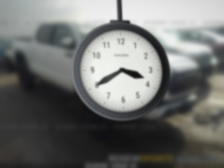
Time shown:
{"hour": 3, "minute": 40}
